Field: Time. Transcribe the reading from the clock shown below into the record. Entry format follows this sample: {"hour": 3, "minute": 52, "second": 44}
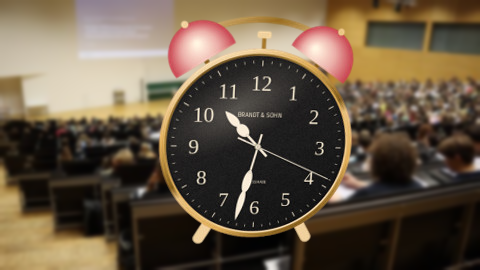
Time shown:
{"hour": 10, "minute": 32, "second": 19}
